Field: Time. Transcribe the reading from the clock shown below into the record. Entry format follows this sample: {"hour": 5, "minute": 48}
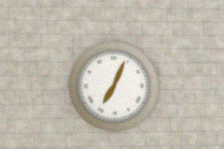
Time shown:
{"hour": 7, "minute": 4}
